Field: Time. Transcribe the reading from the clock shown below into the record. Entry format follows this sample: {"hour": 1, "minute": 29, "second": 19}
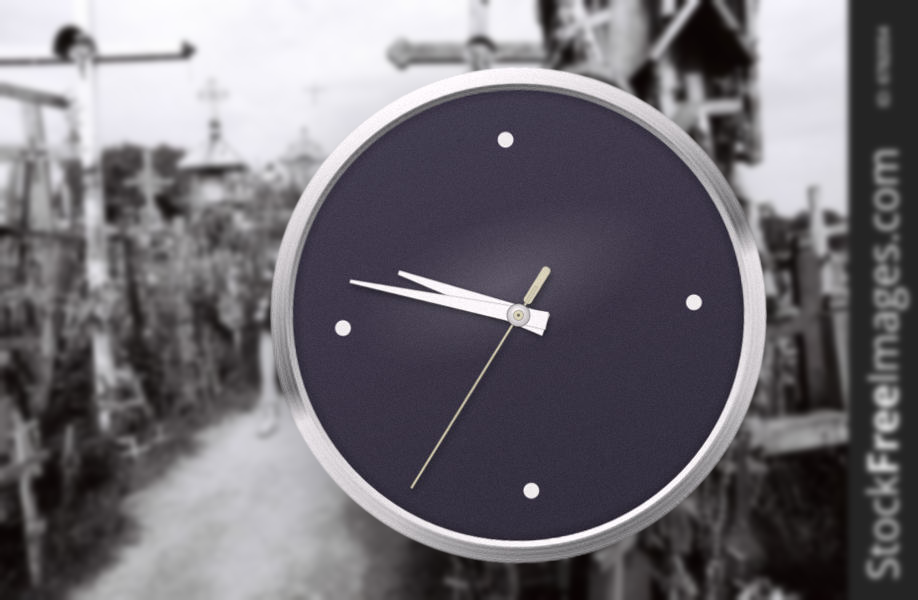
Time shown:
{"hour": 9, "minute": 47, "second": 36}
